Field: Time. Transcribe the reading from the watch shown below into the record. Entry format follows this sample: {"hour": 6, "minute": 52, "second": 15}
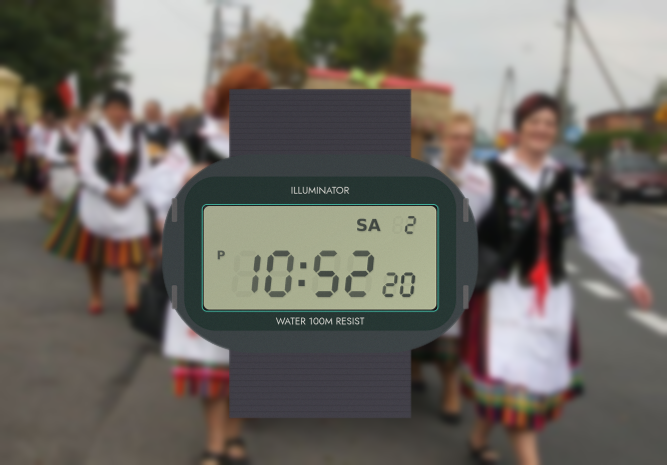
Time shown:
{"hour": 10, "minute": 52, "second": 20}
